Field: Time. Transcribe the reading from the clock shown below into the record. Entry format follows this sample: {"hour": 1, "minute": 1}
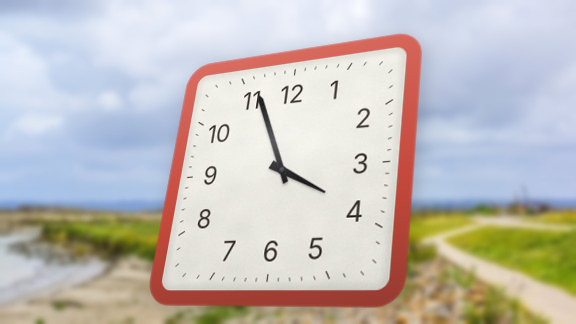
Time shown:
{"hour": 3, "minute": 56}
